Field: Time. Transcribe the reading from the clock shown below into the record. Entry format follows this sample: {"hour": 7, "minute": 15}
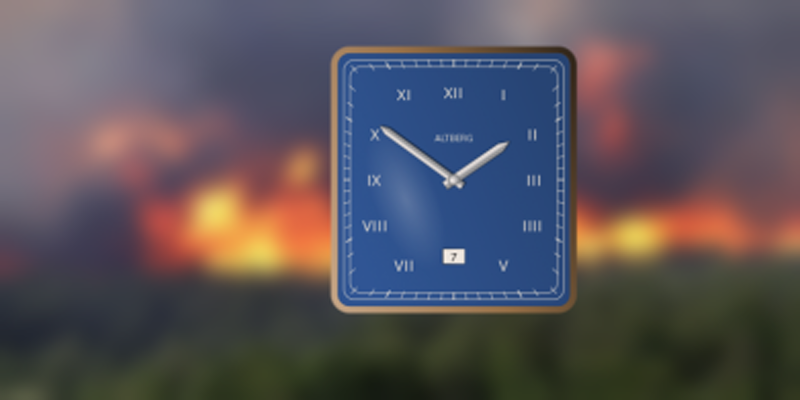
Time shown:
{"hour": 1, "minute": 51}
